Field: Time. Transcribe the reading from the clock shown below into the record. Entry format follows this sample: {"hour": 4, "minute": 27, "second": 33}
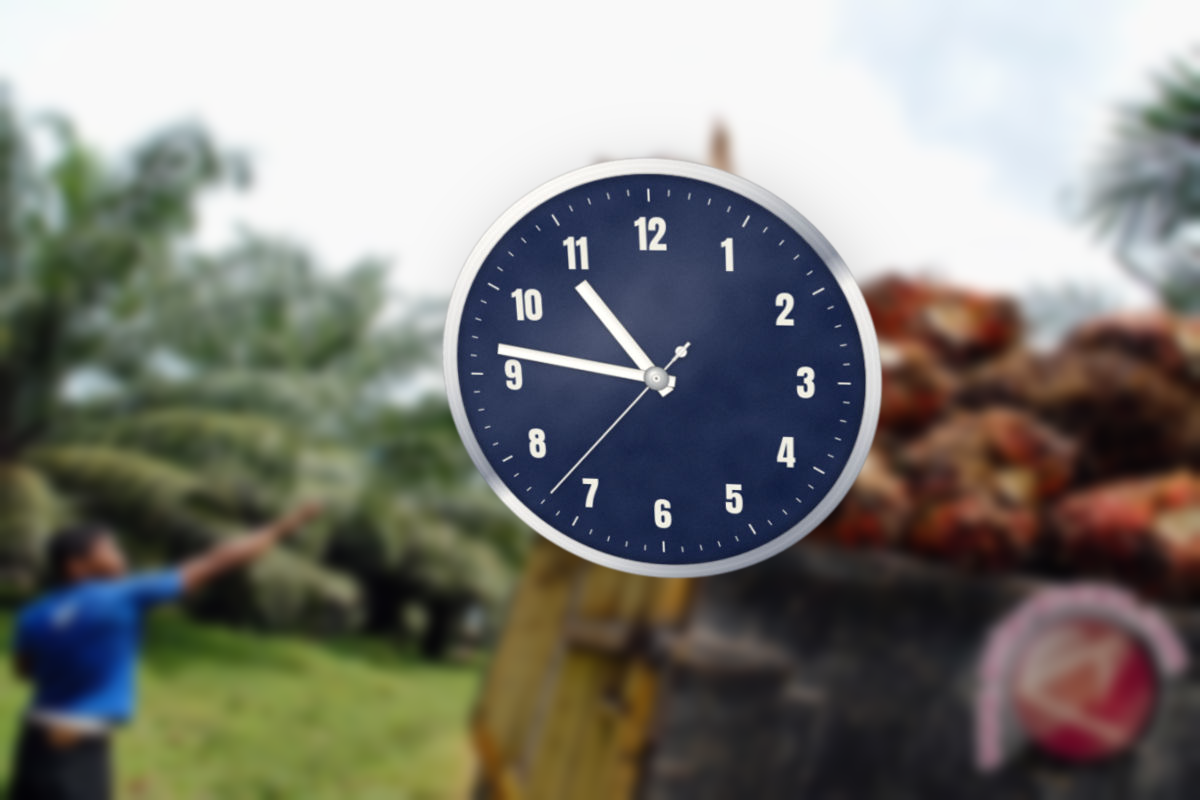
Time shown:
{"hour": 10, "minute": 46, "second": 37}
